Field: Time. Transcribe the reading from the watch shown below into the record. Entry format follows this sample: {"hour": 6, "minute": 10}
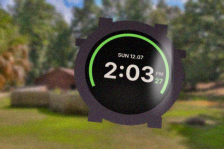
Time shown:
{"hour": 2, "minute": 3}
